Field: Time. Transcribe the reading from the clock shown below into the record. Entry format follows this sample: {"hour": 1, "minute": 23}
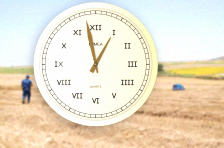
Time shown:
{"hour": 12, "minute": 58}
